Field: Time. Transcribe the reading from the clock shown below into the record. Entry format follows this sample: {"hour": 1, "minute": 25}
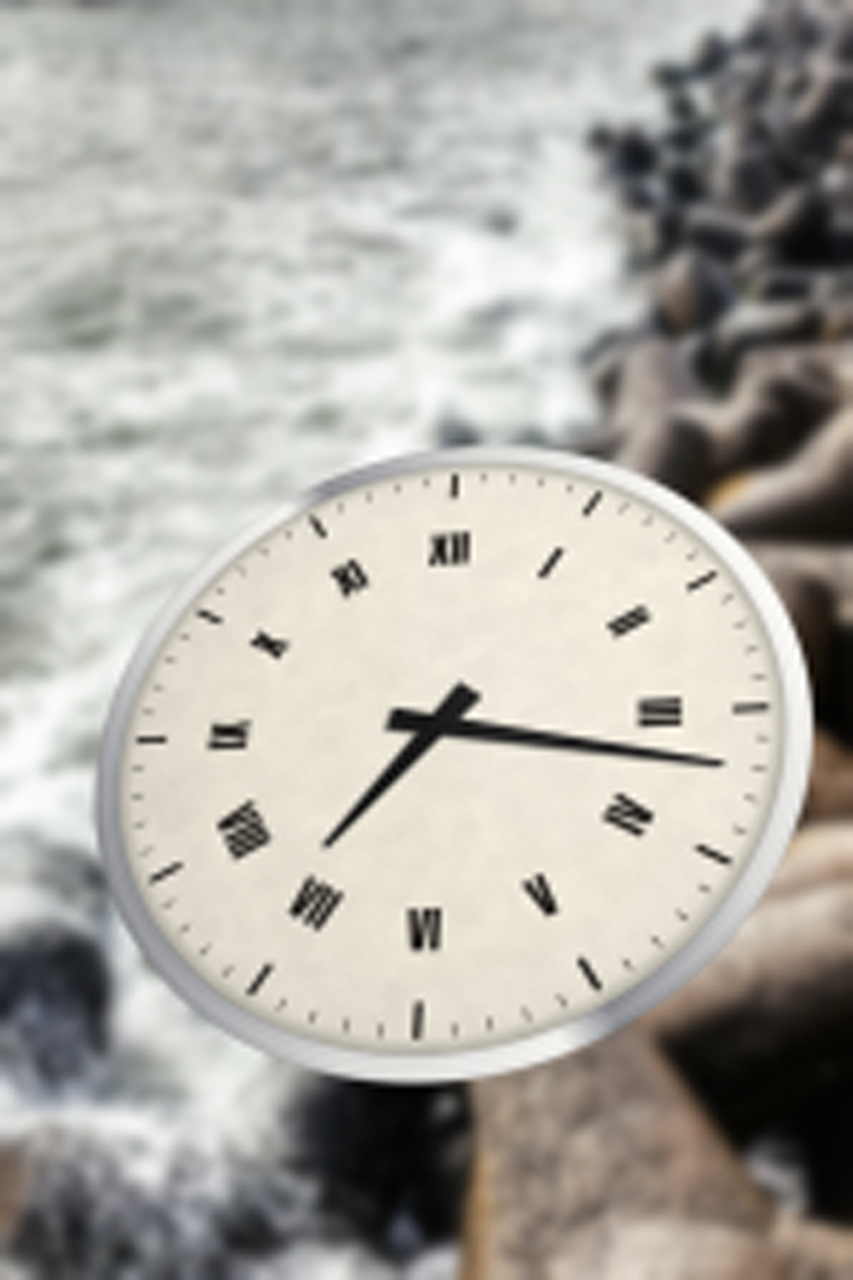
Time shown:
{"hour": 7, "minute": 17}
